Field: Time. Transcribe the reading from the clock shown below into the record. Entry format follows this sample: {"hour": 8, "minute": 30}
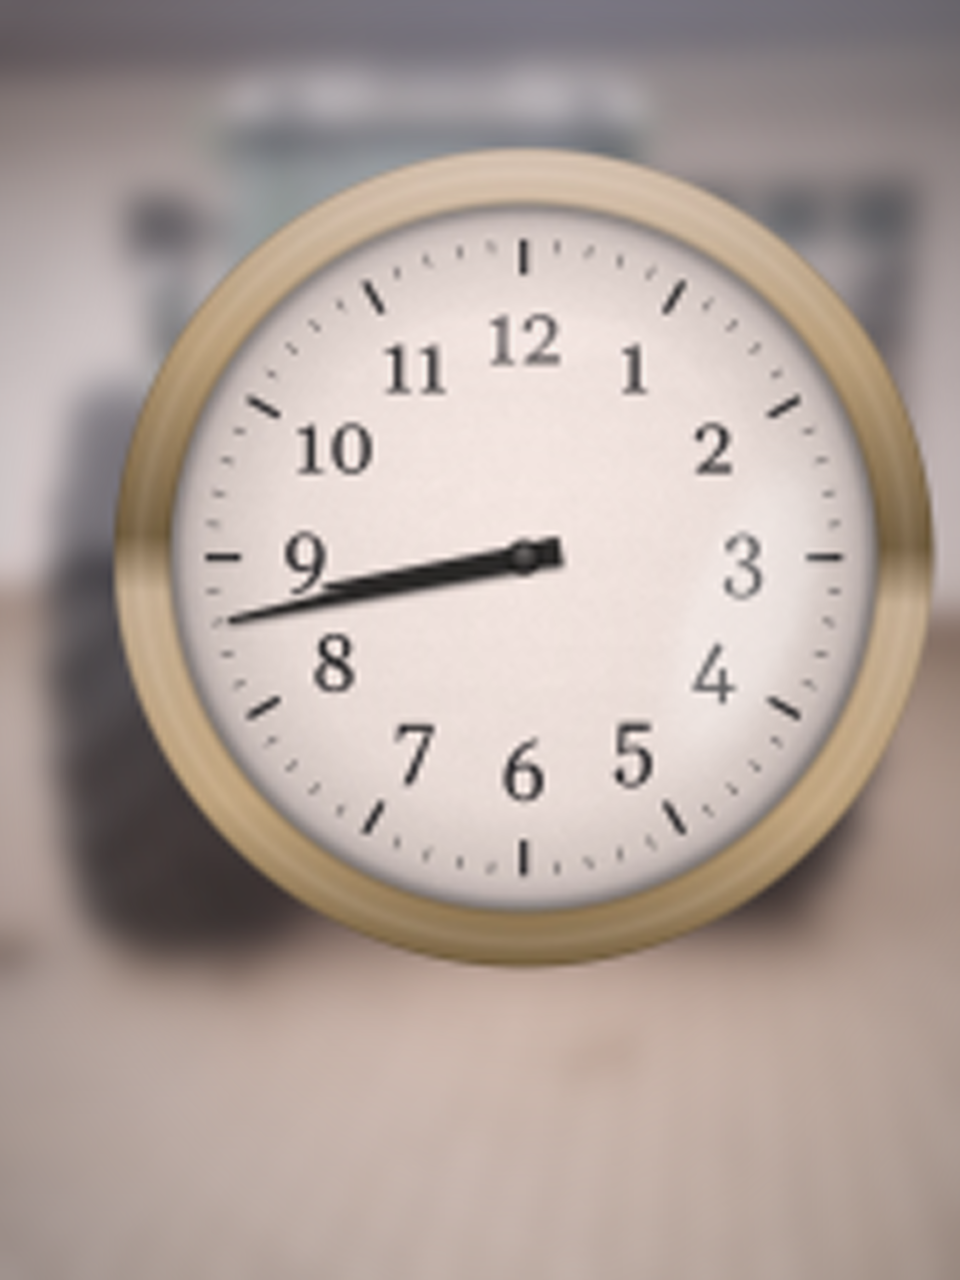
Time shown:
{"hour": 8, "minute": 43}
